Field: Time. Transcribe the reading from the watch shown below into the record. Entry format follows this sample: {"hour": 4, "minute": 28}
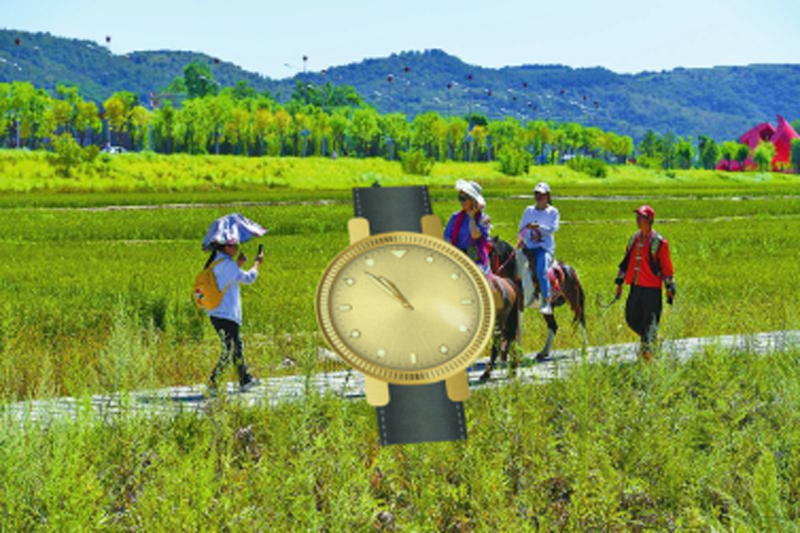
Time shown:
{"hour": 10, "minute": 53}
